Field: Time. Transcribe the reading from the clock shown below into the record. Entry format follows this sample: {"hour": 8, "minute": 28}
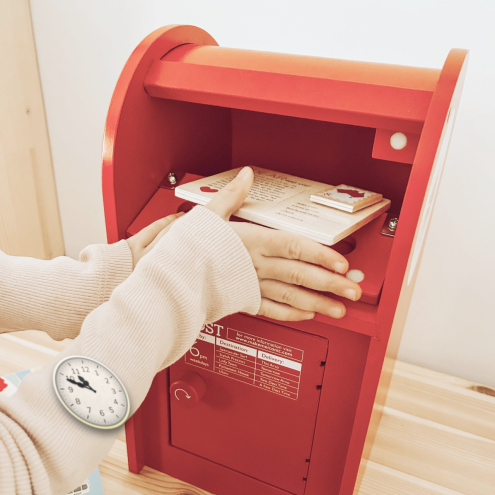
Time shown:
{"hour": 10, "minute": 49}
